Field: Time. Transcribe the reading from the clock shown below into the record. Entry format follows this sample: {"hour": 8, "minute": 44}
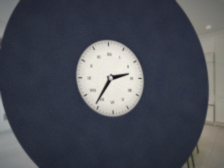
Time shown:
{"hour": 2, "minute": 36}
